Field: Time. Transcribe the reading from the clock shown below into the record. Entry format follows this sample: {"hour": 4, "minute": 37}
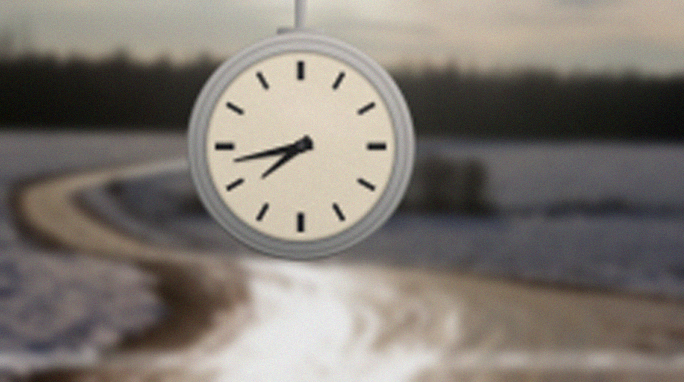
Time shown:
{"hour": 7, "minute": 43}
